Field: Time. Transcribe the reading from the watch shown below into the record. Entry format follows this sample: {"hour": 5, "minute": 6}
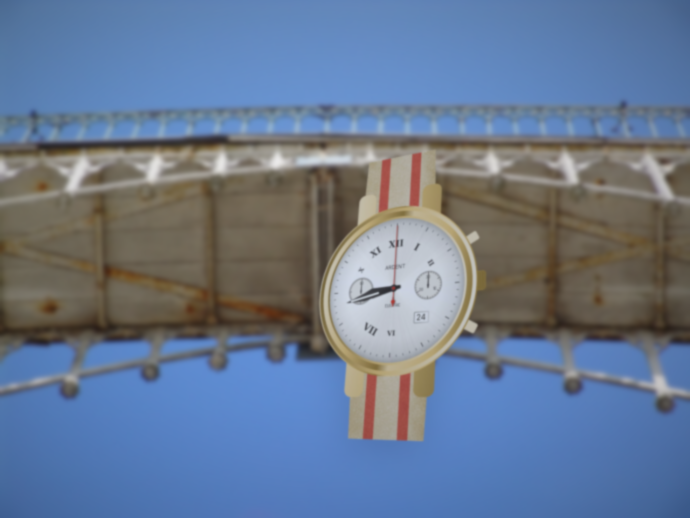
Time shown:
{"hour": 8, "minute": 43}
